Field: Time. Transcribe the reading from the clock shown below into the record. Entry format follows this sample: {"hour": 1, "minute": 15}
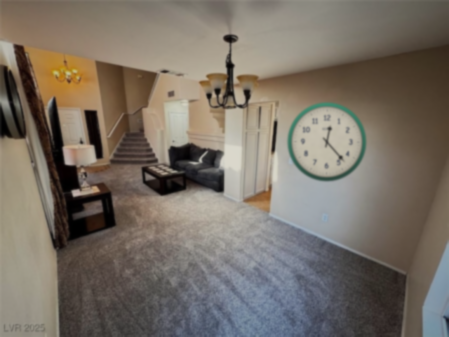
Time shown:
{"hour": 12, "minute": 23}
